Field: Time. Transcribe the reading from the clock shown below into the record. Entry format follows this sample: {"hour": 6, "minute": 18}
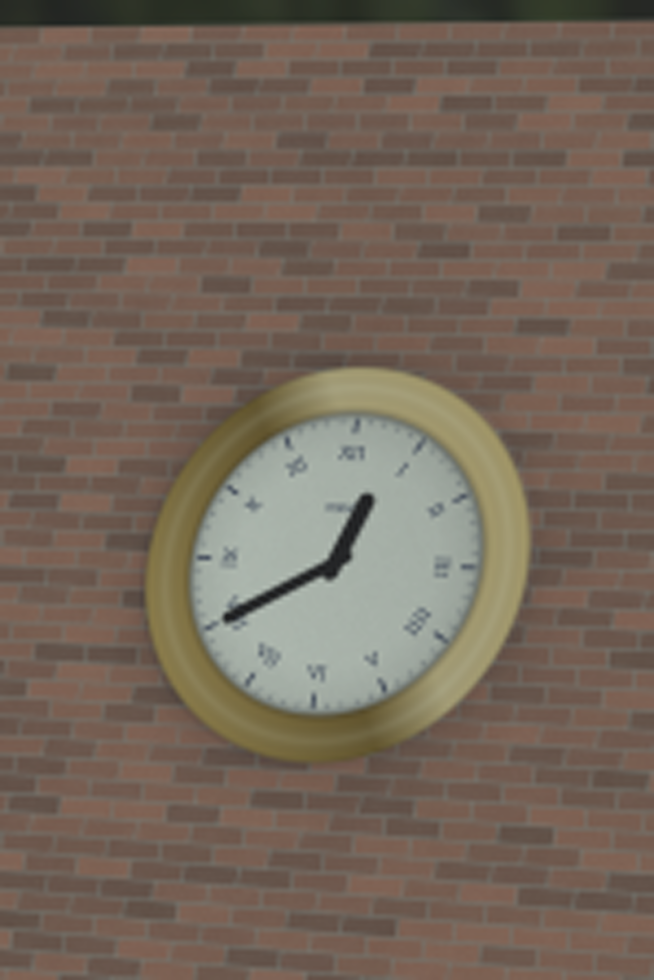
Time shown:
{"hour": 12, "minute": 40}
